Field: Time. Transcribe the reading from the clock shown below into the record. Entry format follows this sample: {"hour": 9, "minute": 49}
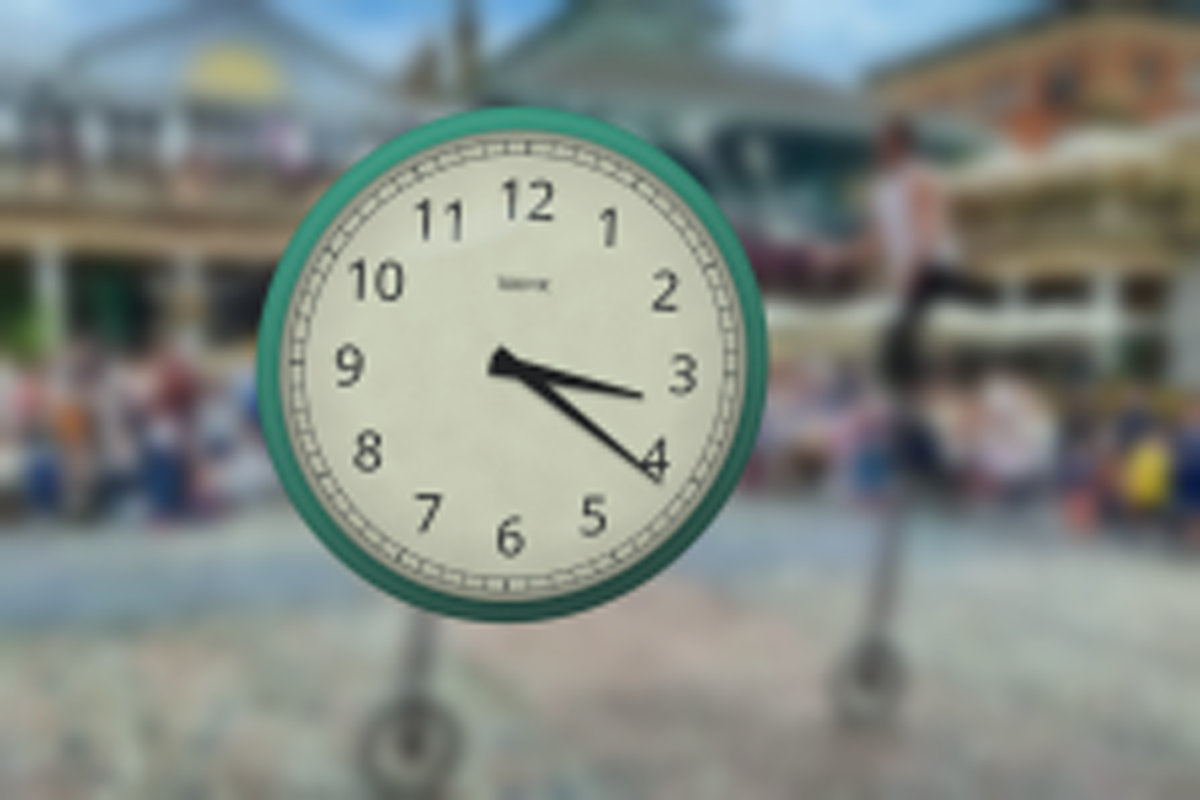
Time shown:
{"hour": 3, "minute": 21}
